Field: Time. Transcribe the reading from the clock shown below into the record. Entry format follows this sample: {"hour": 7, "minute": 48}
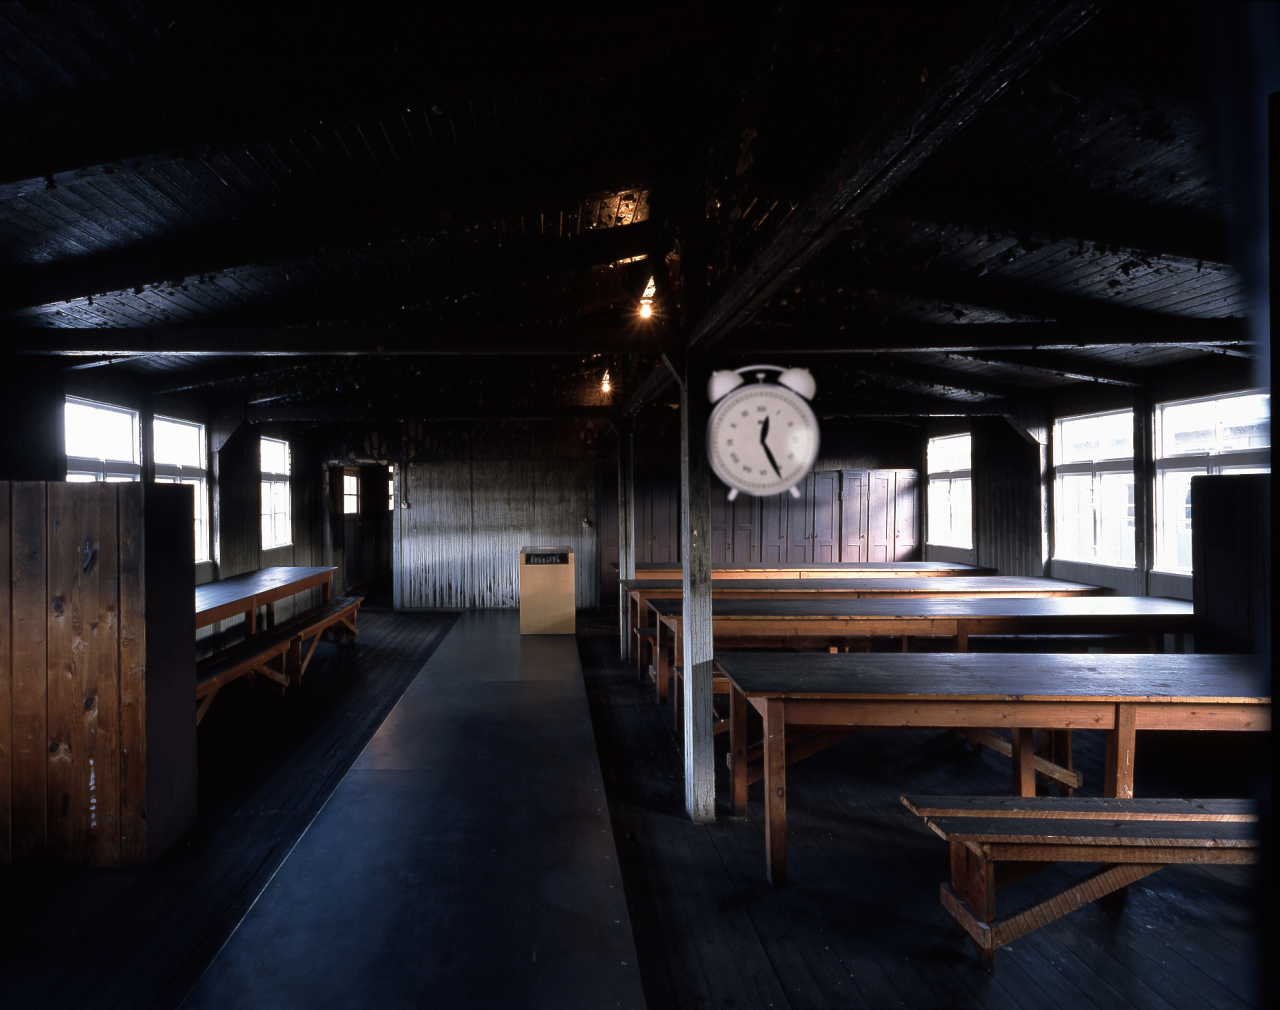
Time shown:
{"hour": 12, "minute": 26}
